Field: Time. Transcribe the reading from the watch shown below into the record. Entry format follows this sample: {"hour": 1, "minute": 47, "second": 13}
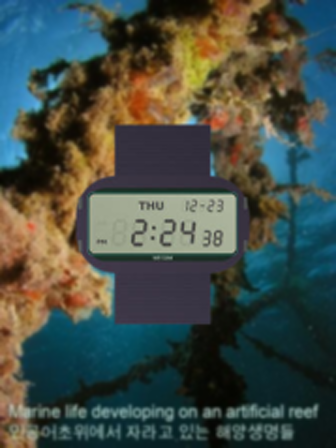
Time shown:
{"hour": 2, "minute": 24, "second": 38}
